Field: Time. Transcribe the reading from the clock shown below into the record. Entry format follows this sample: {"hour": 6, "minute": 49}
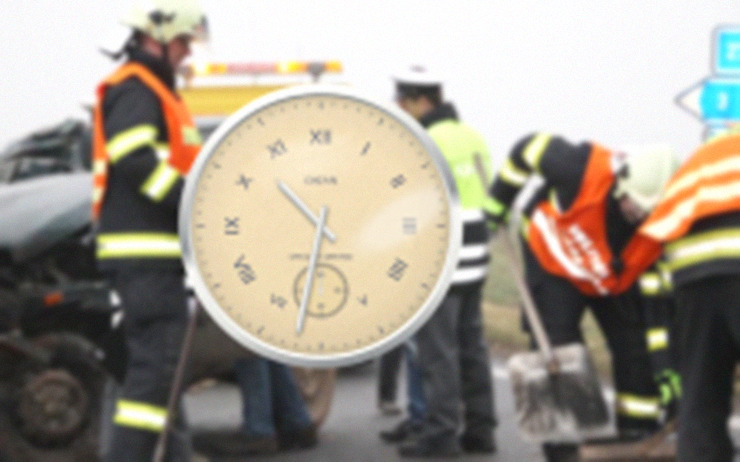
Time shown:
{"hour": 10, "minute": 32}
